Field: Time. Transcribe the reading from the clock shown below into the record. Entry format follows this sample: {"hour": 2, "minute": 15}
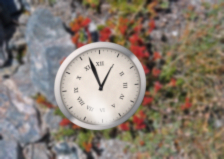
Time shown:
{"hour": 12, "minute": 57}
